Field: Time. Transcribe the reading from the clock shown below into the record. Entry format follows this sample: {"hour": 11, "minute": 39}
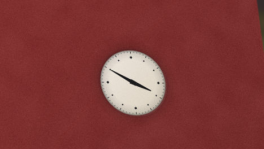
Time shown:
{"hour": 3, "minute": 50}
